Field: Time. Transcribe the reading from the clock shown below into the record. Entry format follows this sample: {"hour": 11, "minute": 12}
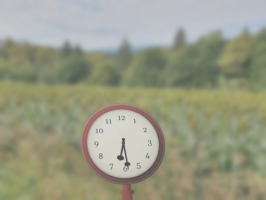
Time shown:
{"hour": 6, "minute": 29}
